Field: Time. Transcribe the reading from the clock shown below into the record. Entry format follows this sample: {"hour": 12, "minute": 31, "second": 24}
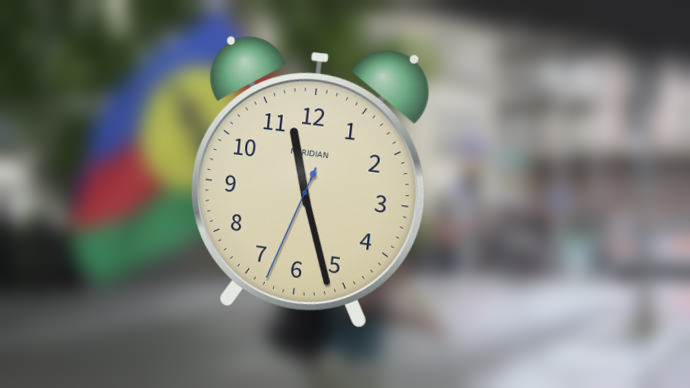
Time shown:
{"hour": 11, "minute": 26, "second": 33}
